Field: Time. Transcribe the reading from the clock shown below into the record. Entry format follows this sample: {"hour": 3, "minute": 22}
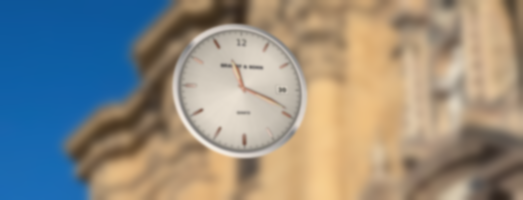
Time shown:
{"hour": 11, "minute": 19}
